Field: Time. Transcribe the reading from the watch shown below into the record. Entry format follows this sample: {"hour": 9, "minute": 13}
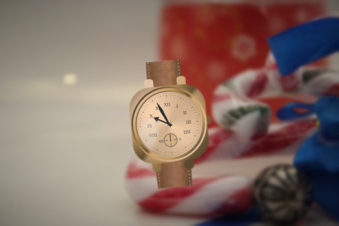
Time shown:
{"hour": 9, "minute": 56}
